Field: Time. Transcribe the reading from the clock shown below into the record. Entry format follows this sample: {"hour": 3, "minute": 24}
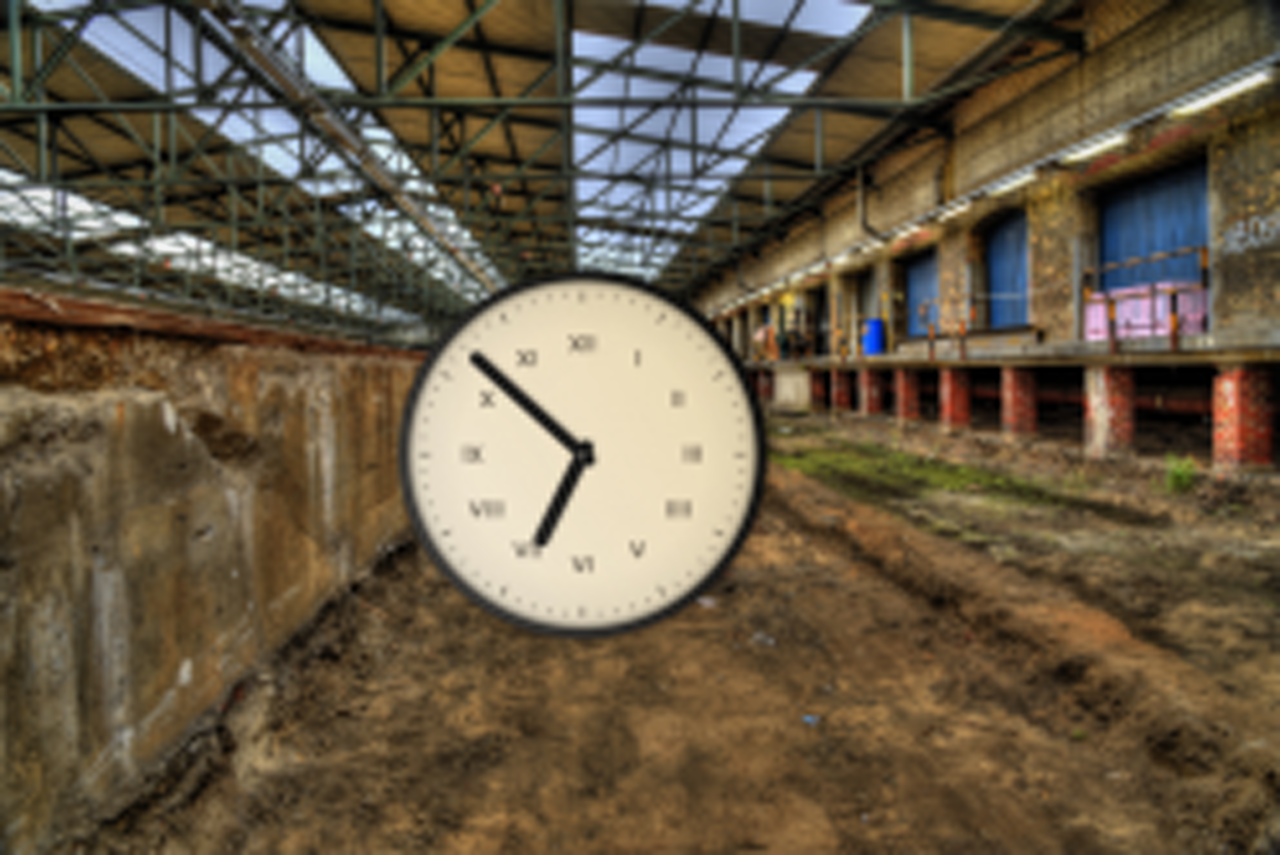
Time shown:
{"hour": 6, "minute": 52}
